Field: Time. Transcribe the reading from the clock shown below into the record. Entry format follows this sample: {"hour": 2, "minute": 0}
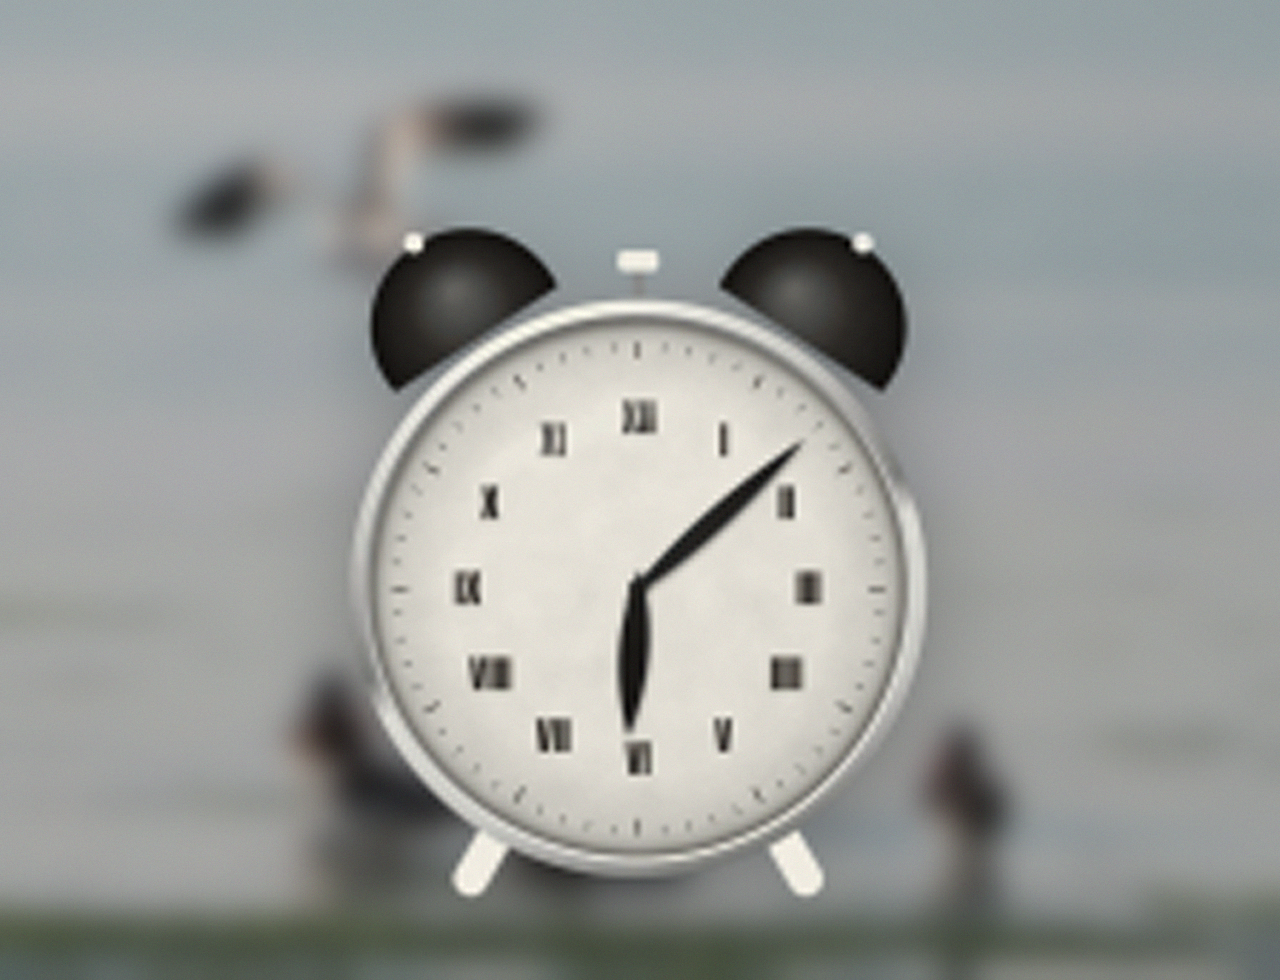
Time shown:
{"hour": 6, "minute": 8}
